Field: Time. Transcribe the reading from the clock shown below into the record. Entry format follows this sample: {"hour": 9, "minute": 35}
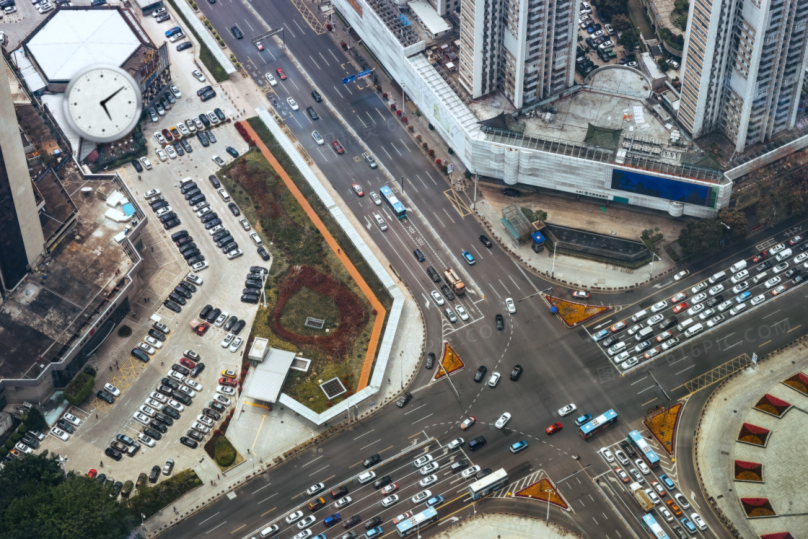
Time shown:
{"hour": 5, "minute": 9}
